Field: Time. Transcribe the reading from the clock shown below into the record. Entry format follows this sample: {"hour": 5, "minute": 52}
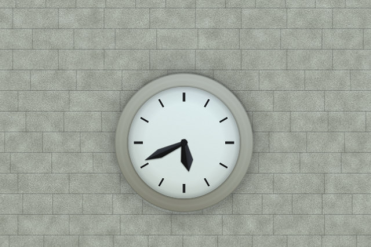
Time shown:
{"hour": 5, "minute": 41}
